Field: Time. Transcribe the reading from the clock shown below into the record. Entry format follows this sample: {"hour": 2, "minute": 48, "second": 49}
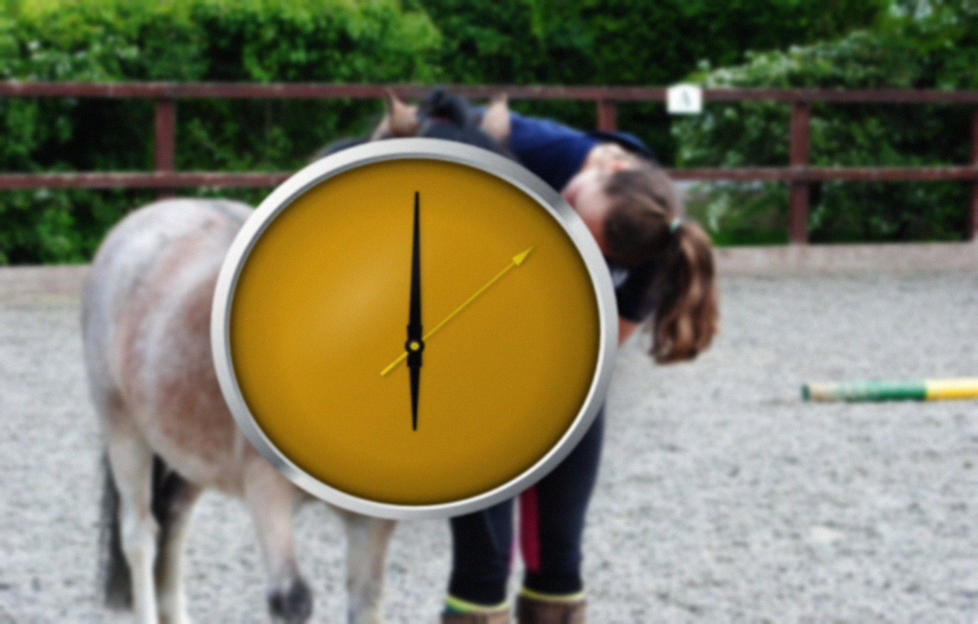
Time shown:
{"hour": 6, "minute": 0, "second": 8}
